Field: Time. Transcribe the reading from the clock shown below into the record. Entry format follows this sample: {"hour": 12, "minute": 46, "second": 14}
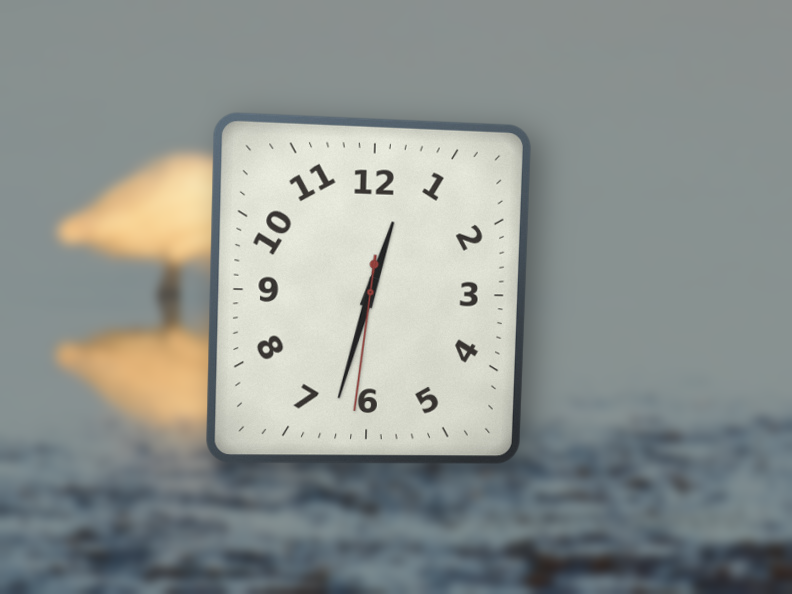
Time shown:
{"hour": 12, "minute": 32, "second": 31}
